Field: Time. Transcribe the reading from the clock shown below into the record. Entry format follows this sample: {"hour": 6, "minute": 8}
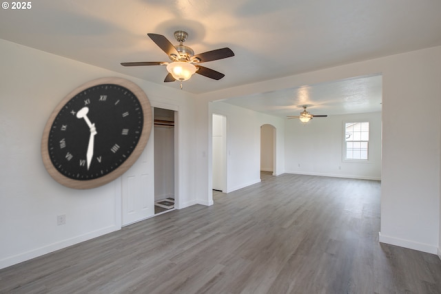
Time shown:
{"hour": 10, "minute": 28}
